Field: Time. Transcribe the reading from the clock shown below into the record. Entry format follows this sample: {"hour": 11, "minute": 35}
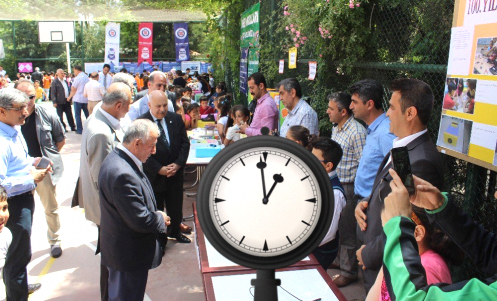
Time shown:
{"hour": 12, "minute": 59}
